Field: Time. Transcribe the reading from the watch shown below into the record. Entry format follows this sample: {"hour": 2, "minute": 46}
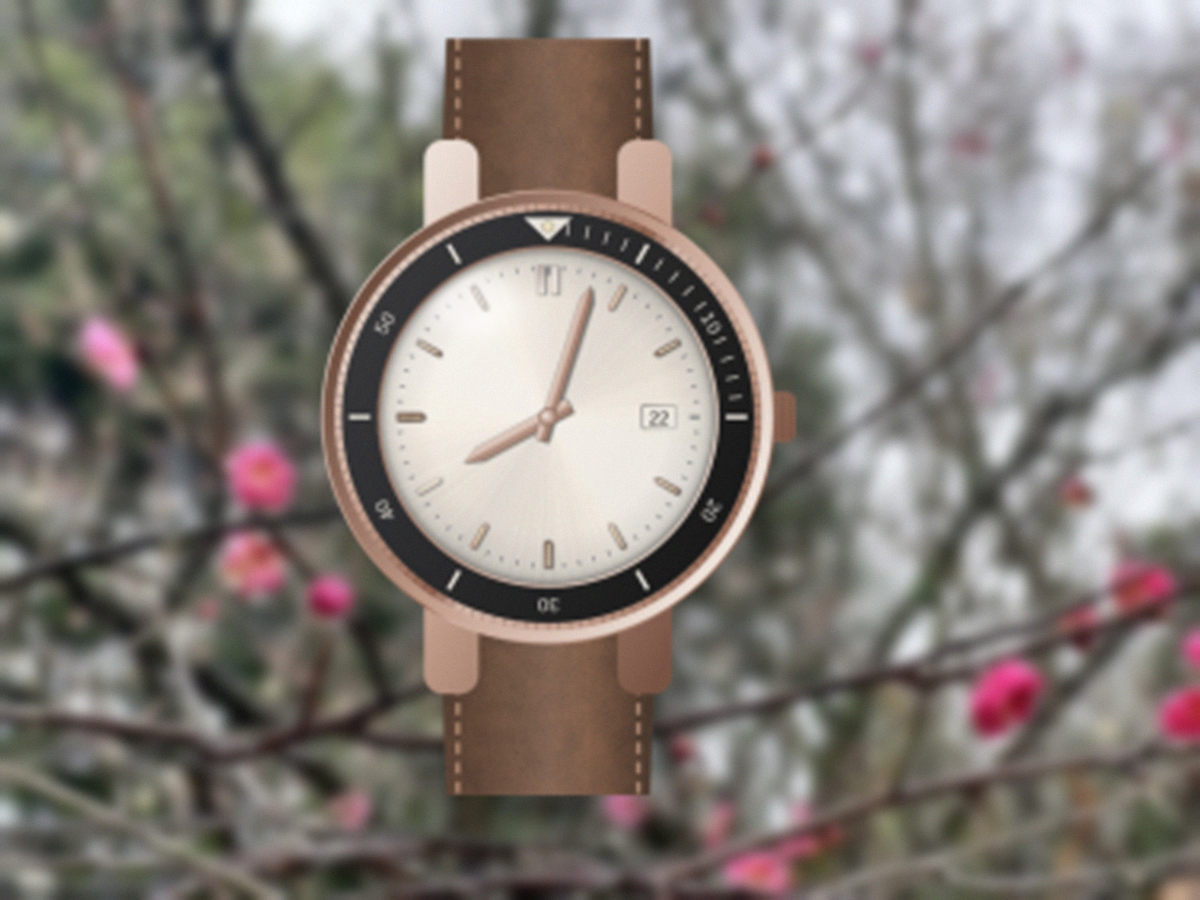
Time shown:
{"hour": 8, "minute": 3}
